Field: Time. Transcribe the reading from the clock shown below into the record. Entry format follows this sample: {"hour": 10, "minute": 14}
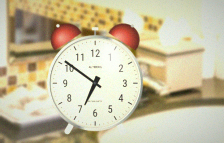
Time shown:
{"hour": 6, "minute": 51}
